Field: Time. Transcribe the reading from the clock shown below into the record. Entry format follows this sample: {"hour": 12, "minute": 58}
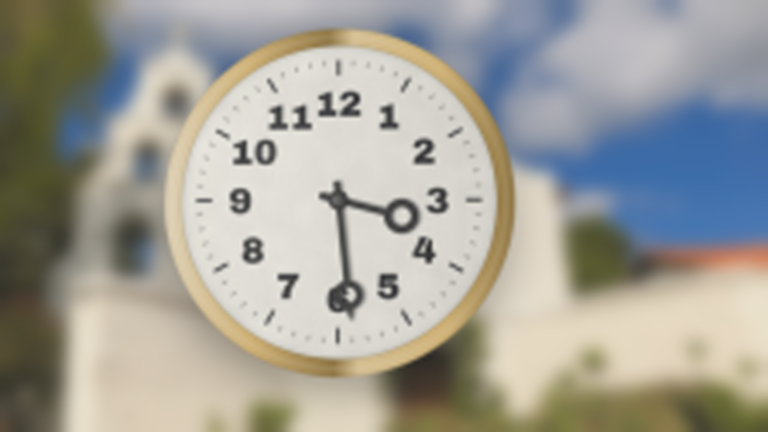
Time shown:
{"hour": 3, "minute": 29}
